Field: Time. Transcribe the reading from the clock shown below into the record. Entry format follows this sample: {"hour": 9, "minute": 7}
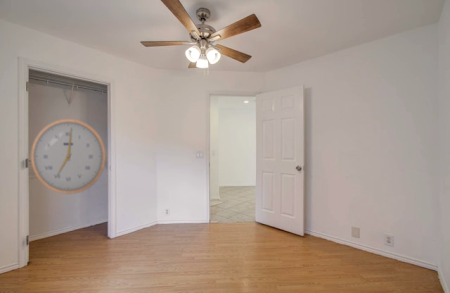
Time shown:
{"hour": 7, "minute": 1}
